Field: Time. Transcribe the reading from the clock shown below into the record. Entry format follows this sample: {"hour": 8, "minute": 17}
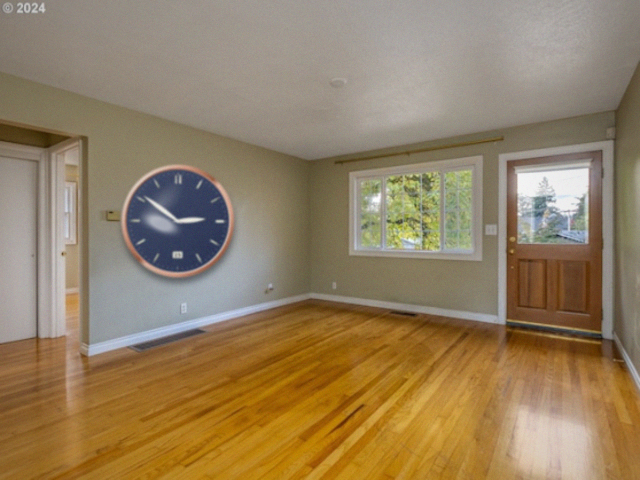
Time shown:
{"hour": 2, "minute": 51}
